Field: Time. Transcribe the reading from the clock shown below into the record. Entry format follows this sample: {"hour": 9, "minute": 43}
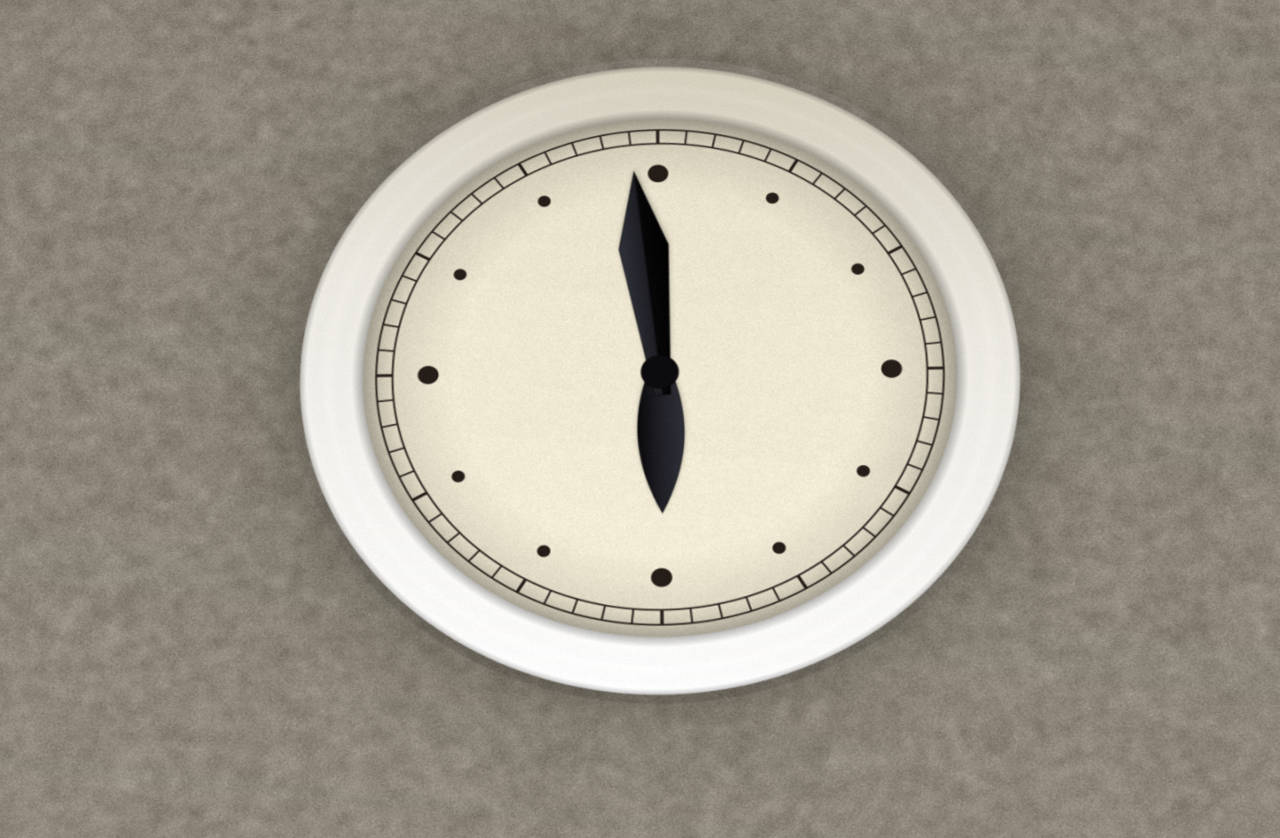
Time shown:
{"hour": 5, "minute": 59}
